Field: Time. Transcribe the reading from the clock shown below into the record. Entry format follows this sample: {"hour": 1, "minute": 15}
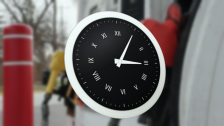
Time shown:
{"hour": 3, "minute": 5}
